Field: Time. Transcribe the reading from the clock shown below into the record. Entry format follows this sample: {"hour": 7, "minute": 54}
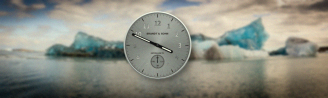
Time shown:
{"hour": 3, "minute": 49}
